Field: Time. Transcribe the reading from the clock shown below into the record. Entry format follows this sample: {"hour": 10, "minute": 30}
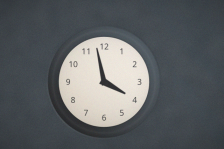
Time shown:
{"hour": 3, "minute": 58}
